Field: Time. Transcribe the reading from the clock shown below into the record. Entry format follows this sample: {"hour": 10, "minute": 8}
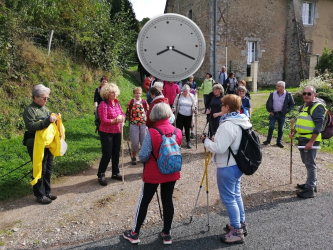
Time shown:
{"hour": 8, "minute": 20}
